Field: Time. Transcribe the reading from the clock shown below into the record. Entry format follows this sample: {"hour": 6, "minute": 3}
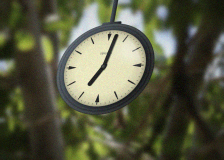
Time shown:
{"hour": 7, "minute": 2}
